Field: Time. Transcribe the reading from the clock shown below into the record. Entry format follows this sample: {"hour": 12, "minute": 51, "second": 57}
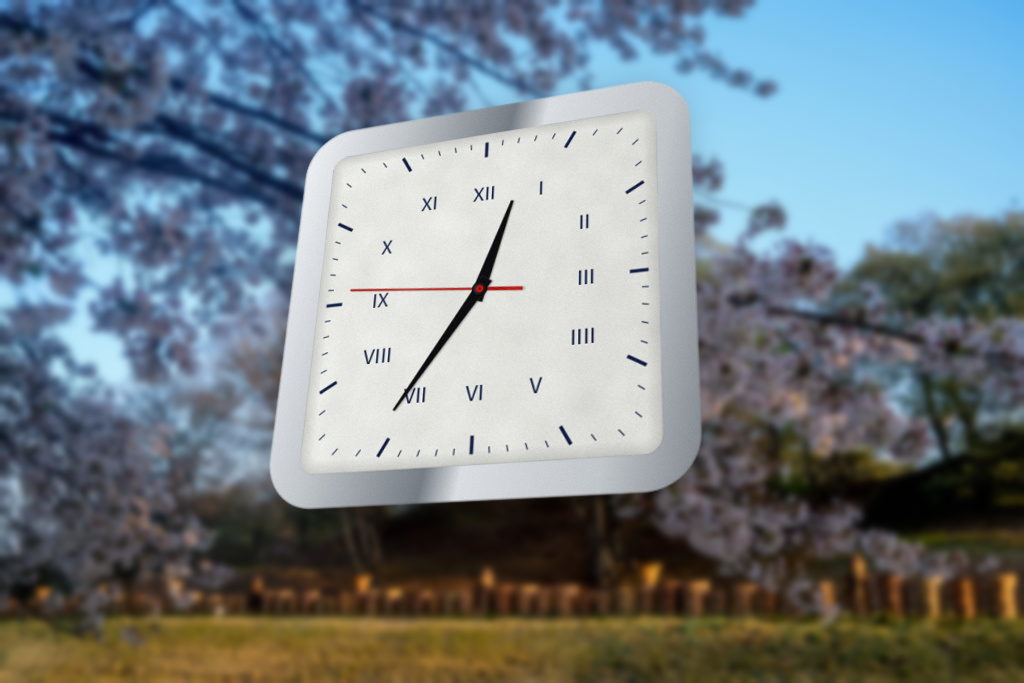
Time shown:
{"hour": 12, "minute": 35, "second": 46}
